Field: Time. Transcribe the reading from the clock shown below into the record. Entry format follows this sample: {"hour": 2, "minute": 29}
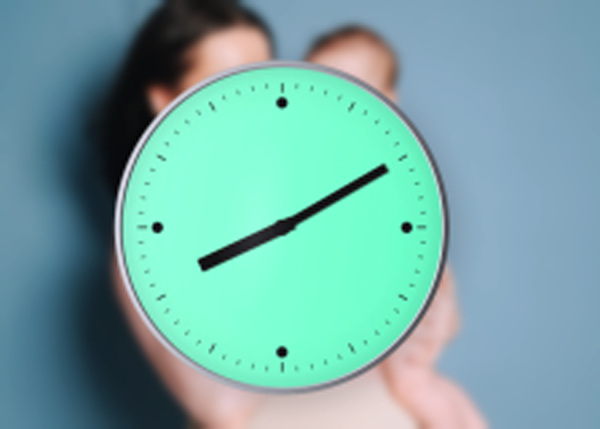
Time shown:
{"hour": 8, "minute": 10}
